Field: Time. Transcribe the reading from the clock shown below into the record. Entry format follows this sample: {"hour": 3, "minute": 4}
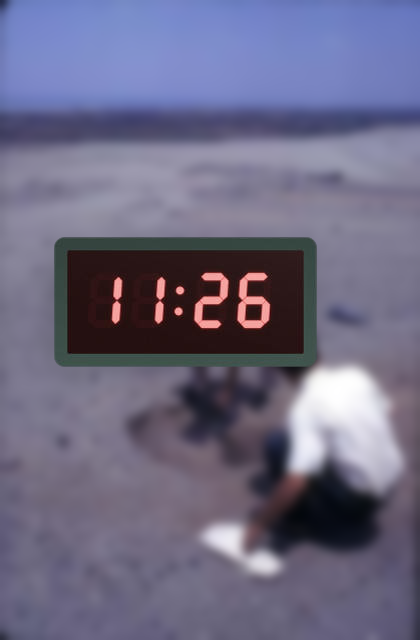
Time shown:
{"hour": 11, "minute": 26}
